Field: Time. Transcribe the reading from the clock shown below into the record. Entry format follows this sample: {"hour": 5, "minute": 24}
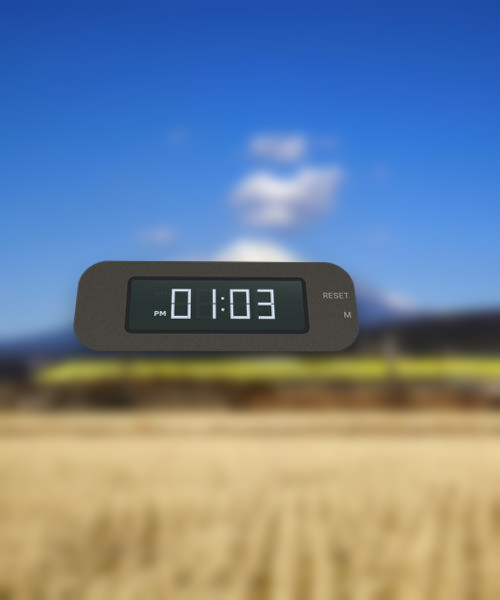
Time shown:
{"hour": 1, "minute": 3}
